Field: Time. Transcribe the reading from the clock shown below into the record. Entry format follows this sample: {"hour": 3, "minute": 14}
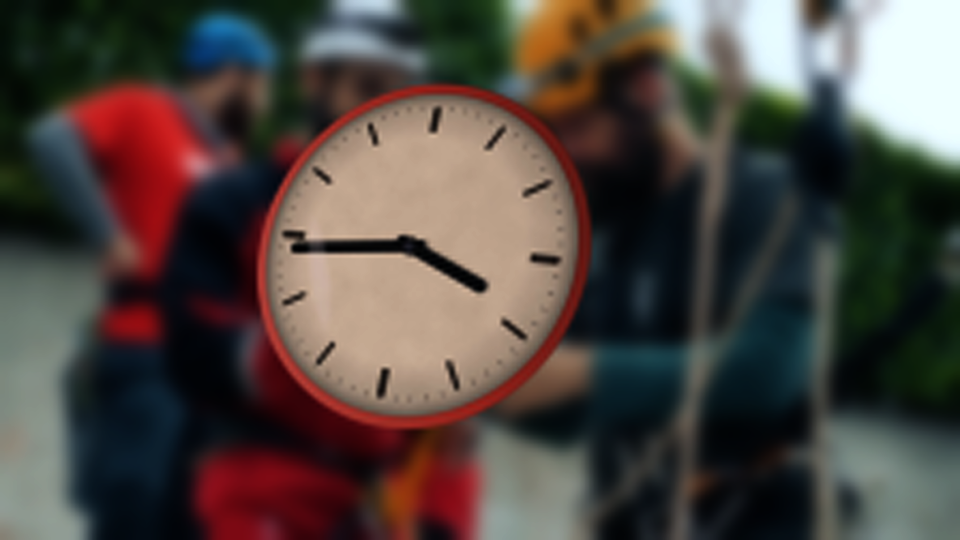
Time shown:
{"hour": 3, "minute": 44}
